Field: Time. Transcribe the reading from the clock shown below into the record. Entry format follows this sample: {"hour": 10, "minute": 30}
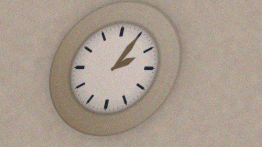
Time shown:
{"hour": 2, "minute": 5}
